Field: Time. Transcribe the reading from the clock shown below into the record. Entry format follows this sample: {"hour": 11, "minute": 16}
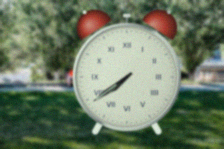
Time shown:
{"hour": 7, "minute": 39}
